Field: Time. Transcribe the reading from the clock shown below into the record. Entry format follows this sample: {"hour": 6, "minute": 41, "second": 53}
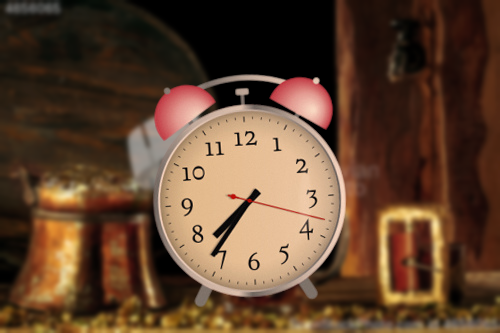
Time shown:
{"hour": 7, "minute": 36, "second": 18}
